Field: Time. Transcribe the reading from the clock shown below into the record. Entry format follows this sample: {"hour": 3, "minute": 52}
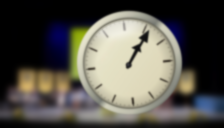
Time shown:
{"hour": 1, "minute": 6}
